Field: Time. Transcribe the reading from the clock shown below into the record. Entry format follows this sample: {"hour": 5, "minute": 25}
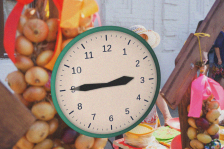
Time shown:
{"hour": 2, "minute": 45}
